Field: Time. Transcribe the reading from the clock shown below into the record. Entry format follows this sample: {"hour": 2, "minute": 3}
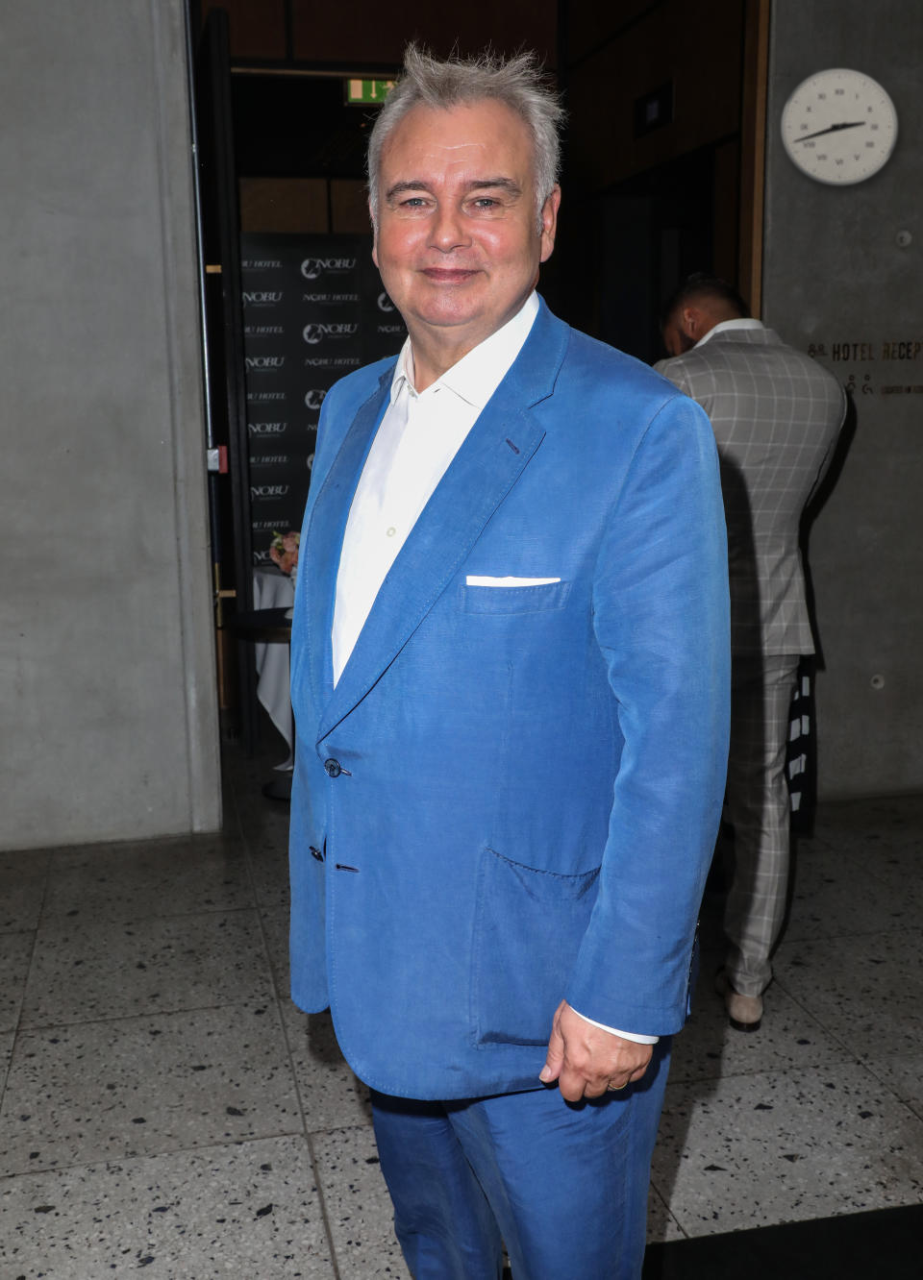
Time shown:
{"hour": 2, "minute": 42}
